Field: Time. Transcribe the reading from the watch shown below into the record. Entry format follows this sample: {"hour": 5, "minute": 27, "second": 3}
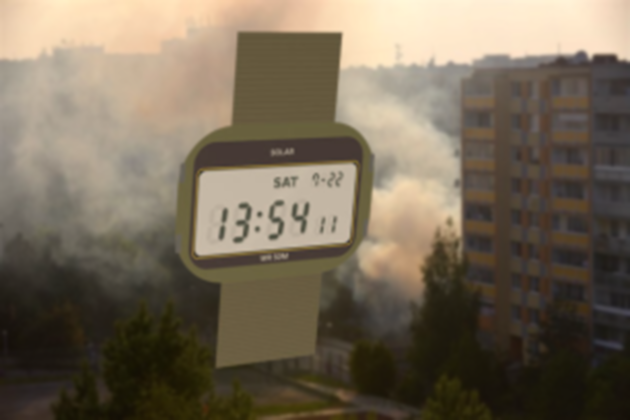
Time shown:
{"hour": 13, "minute": 54, "second": 11}
